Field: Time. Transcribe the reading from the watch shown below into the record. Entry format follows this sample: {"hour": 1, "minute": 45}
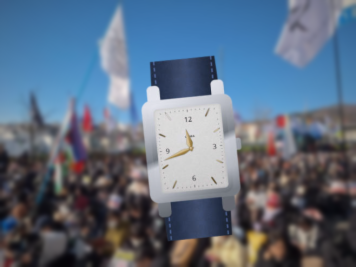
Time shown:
{"hour": 11, "minute": 42}
